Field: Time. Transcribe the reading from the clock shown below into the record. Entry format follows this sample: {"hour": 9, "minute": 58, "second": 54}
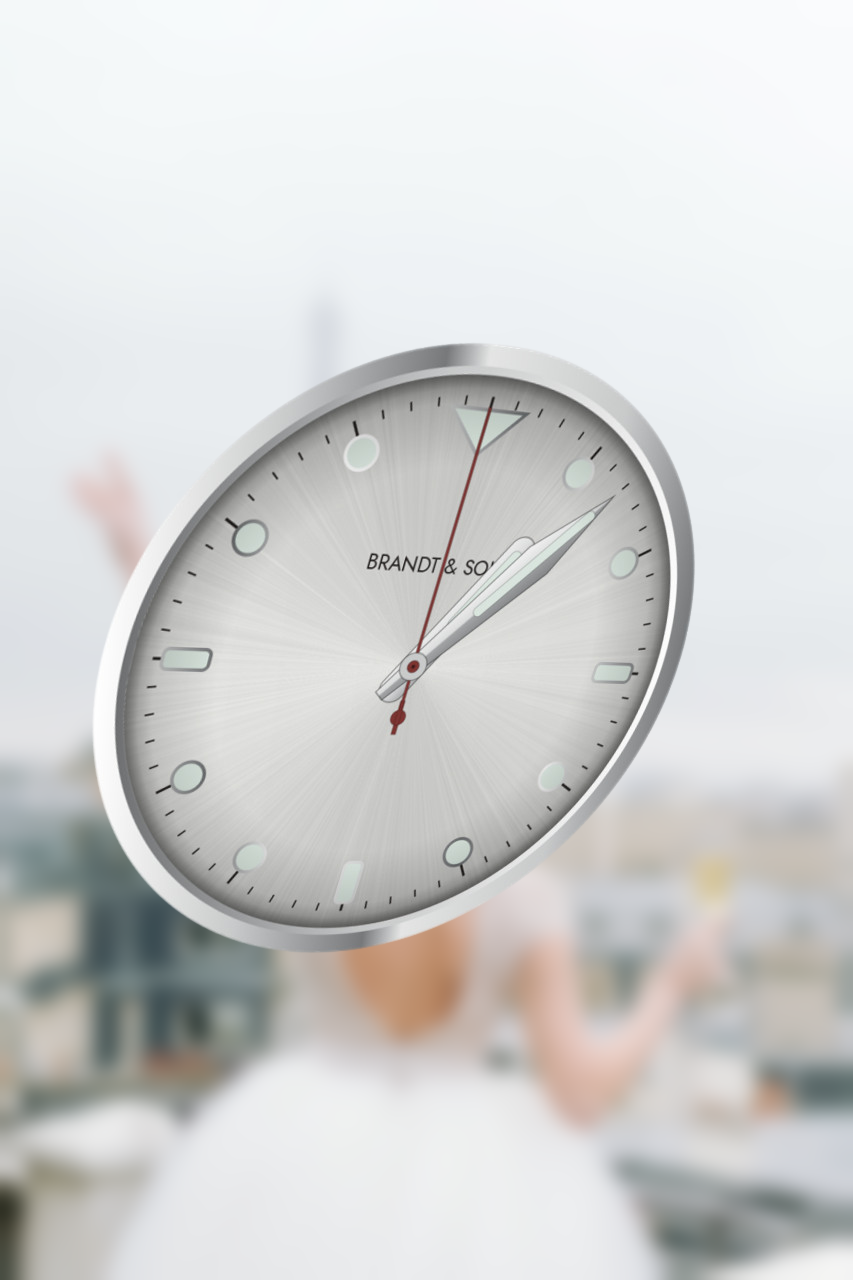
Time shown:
{"hour": 1, "minute": 7, "second": 0}
